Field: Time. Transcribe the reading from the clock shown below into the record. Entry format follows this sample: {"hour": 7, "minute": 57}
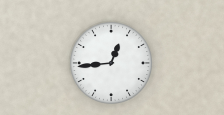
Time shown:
{"hour": 12, "minute": 44}
